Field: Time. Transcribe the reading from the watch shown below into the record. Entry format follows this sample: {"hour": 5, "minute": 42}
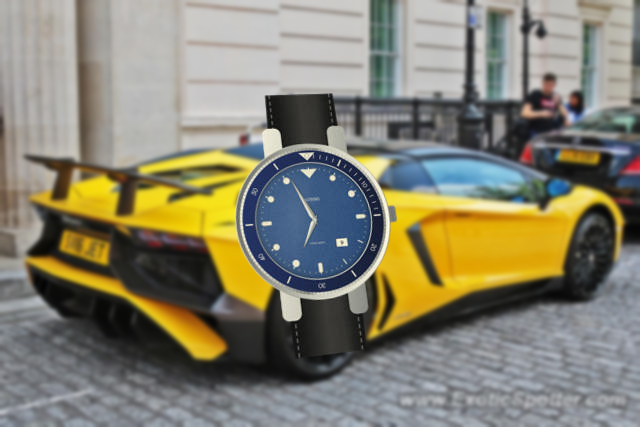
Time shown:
{"hour": 6, "minute": 56}
